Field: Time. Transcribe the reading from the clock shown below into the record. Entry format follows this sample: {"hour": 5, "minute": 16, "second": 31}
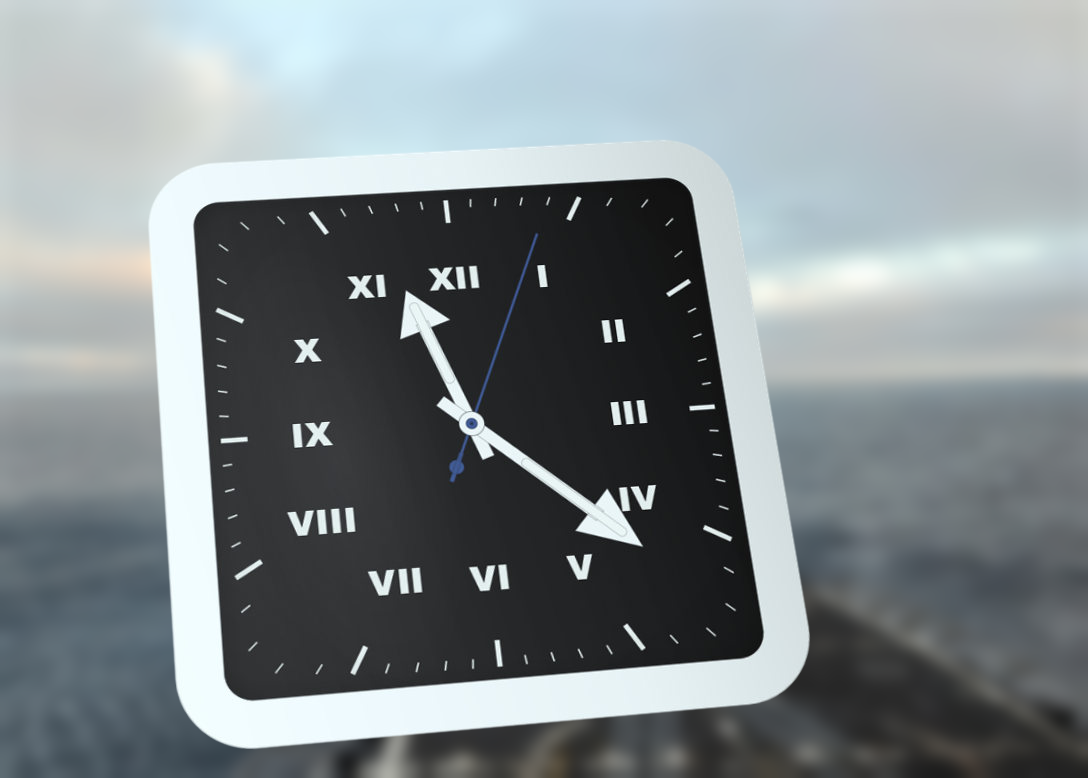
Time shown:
{"hour": 11, "minute": 22, "second": 4}
